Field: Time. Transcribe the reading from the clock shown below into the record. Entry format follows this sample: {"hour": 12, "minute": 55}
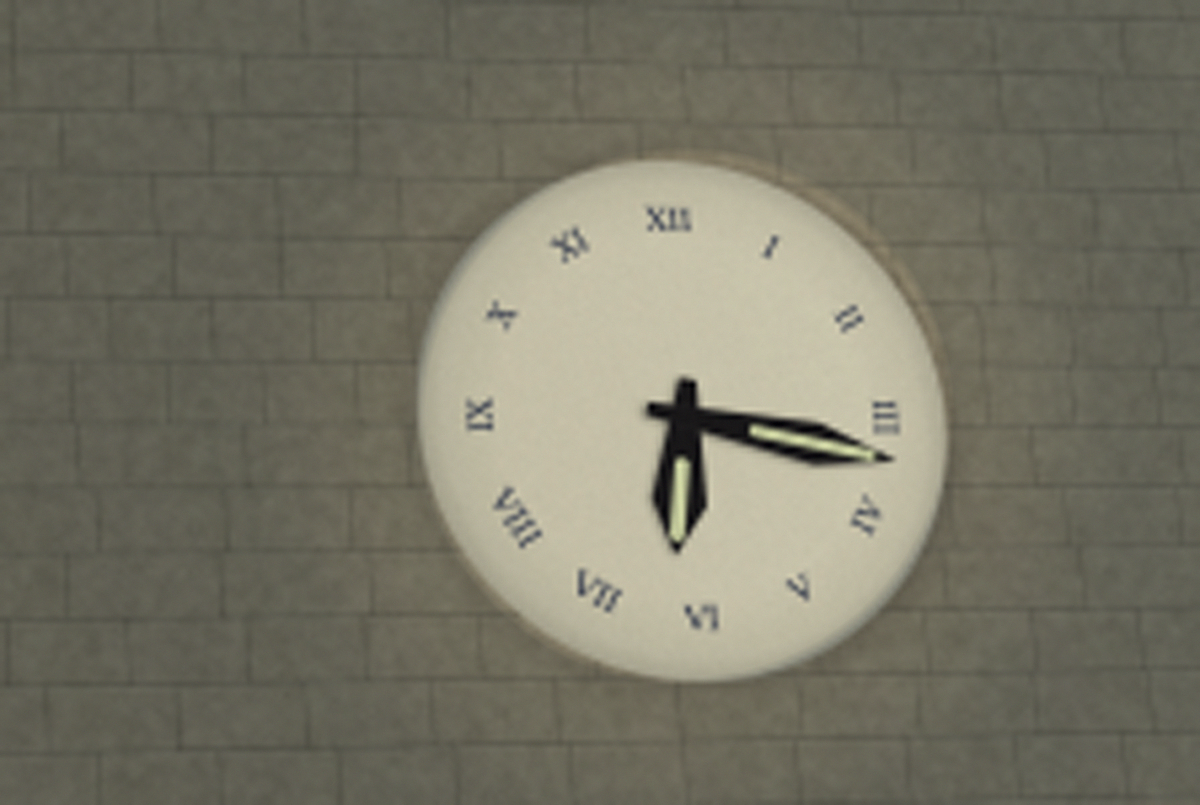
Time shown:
{"hour": 6, "minute": 17}
